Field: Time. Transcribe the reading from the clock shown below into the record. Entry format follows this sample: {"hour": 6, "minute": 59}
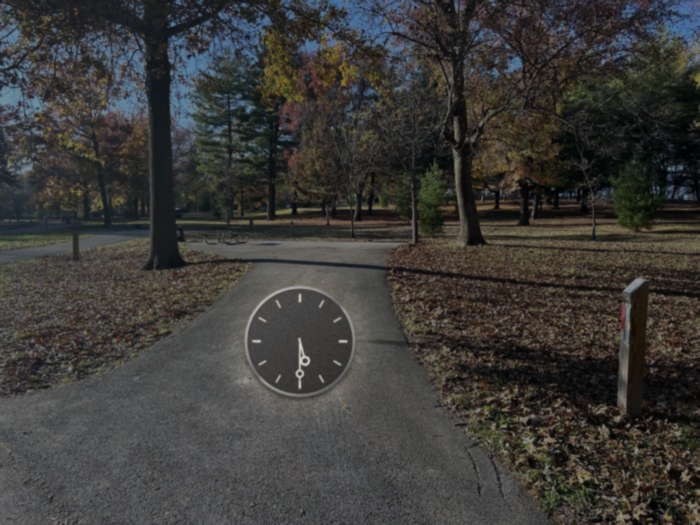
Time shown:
{"hour": 5, "minute": 30}
